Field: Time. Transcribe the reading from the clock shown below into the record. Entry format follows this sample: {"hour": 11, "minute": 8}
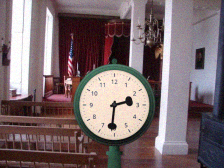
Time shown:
{"hour": 2, "minute": 31}
